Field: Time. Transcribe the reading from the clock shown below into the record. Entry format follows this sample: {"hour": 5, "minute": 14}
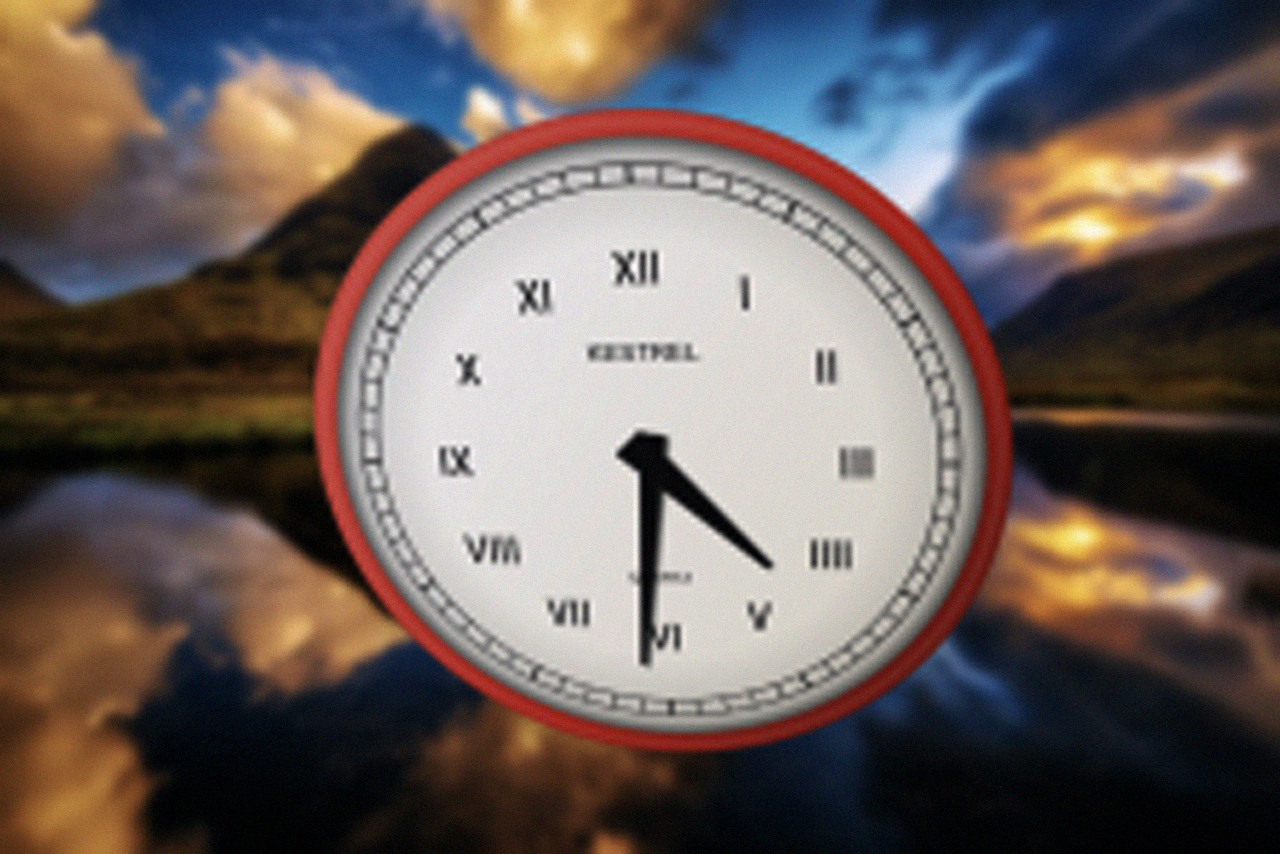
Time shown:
{"hour": 4, "minute": 31}
